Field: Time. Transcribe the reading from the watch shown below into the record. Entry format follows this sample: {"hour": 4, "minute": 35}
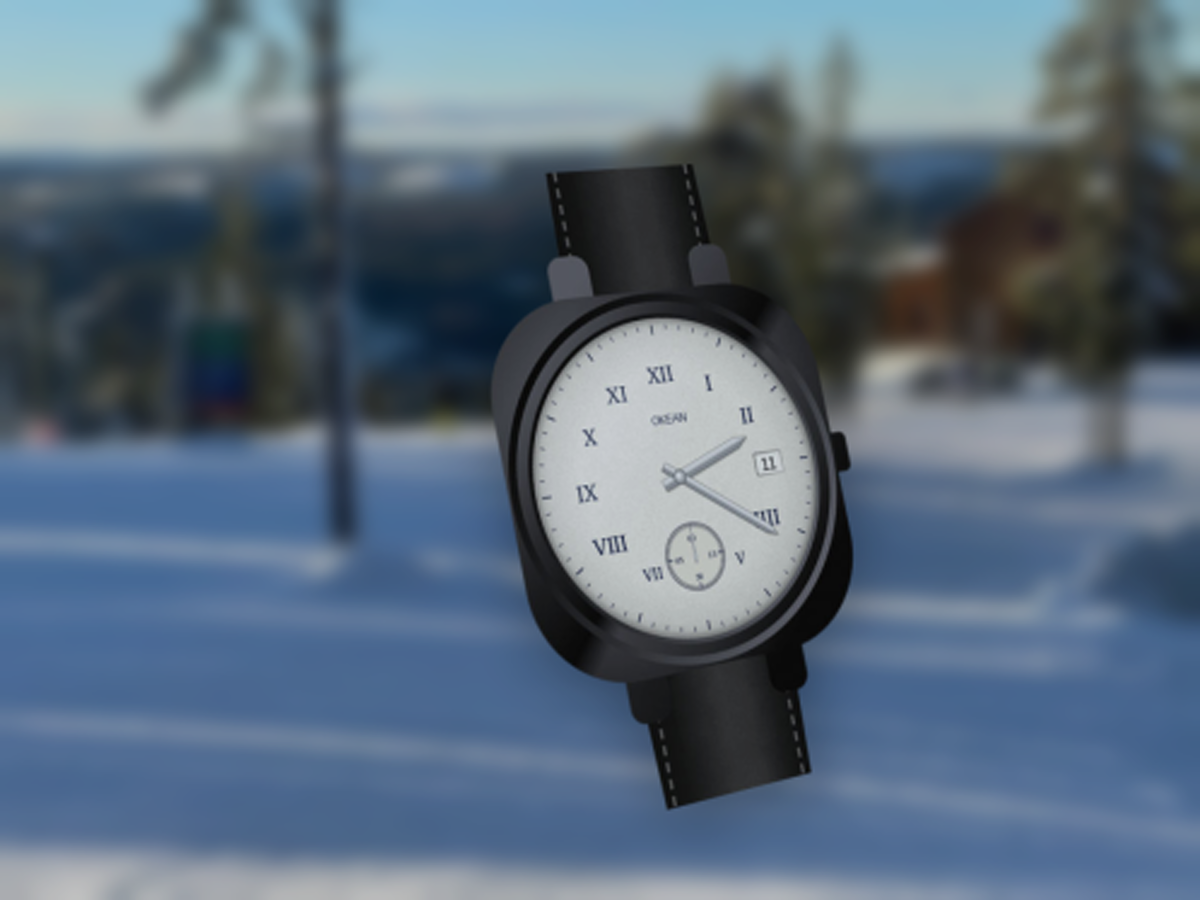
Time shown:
{"hour": 2, "minute": 21}
